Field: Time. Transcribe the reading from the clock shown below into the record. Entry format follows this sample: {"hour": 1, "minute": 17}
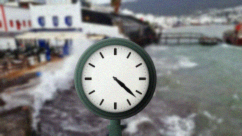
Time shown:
{"hour": 4, "minute": 22}
